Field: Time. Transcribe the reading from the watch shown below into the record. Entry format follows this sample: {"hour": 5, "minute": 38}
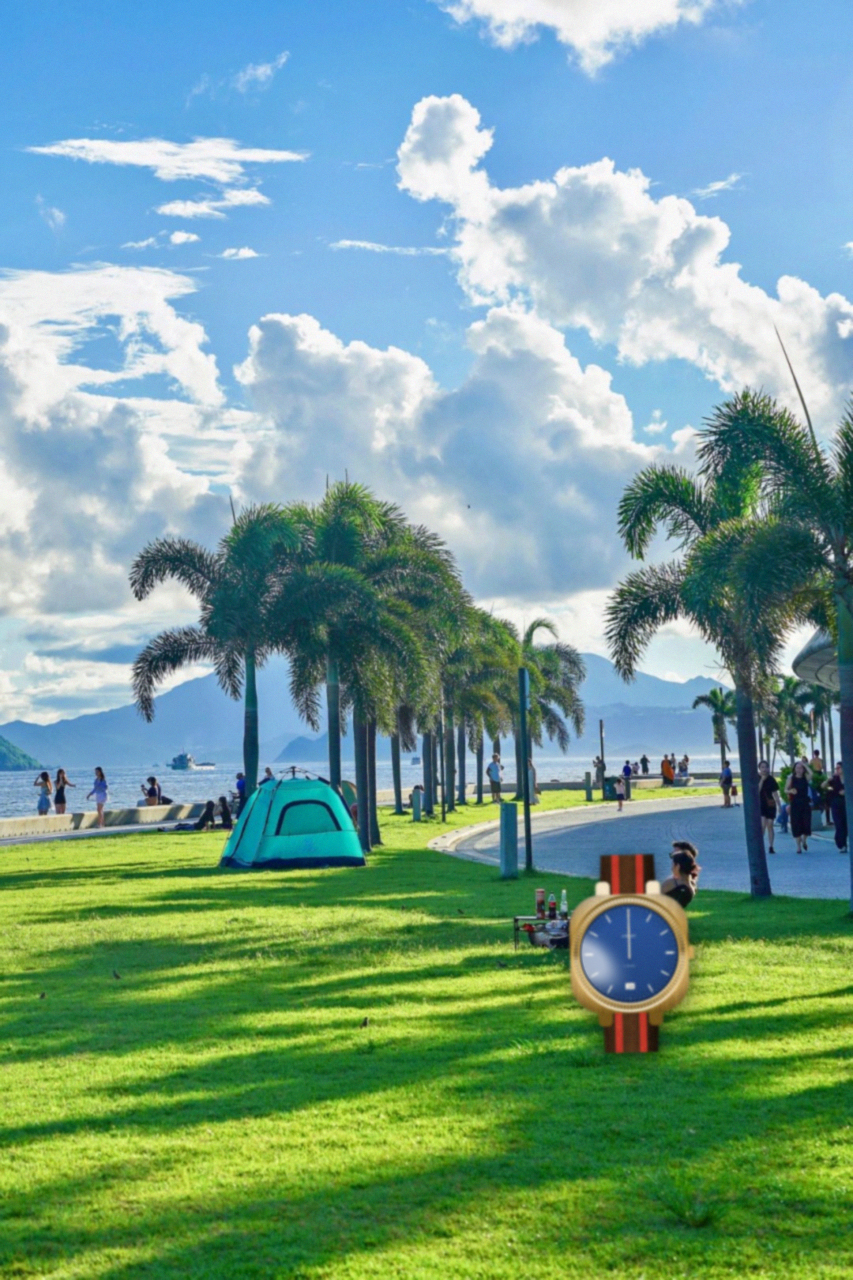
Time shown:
{"hour": 12, "minute": 0}
